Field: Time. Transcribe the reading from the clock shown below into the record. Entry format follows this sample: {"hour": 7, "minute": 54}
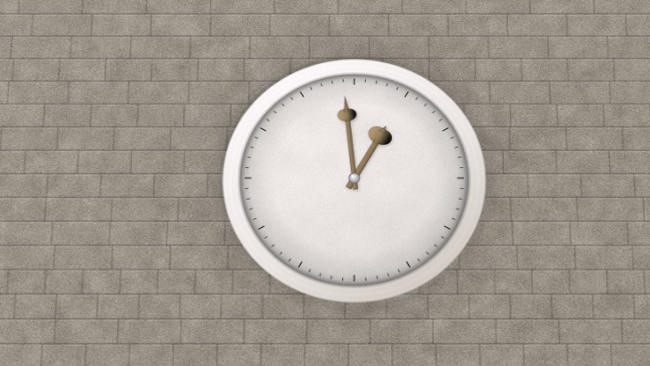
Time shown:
{"hour": 12, "minute": 59}
